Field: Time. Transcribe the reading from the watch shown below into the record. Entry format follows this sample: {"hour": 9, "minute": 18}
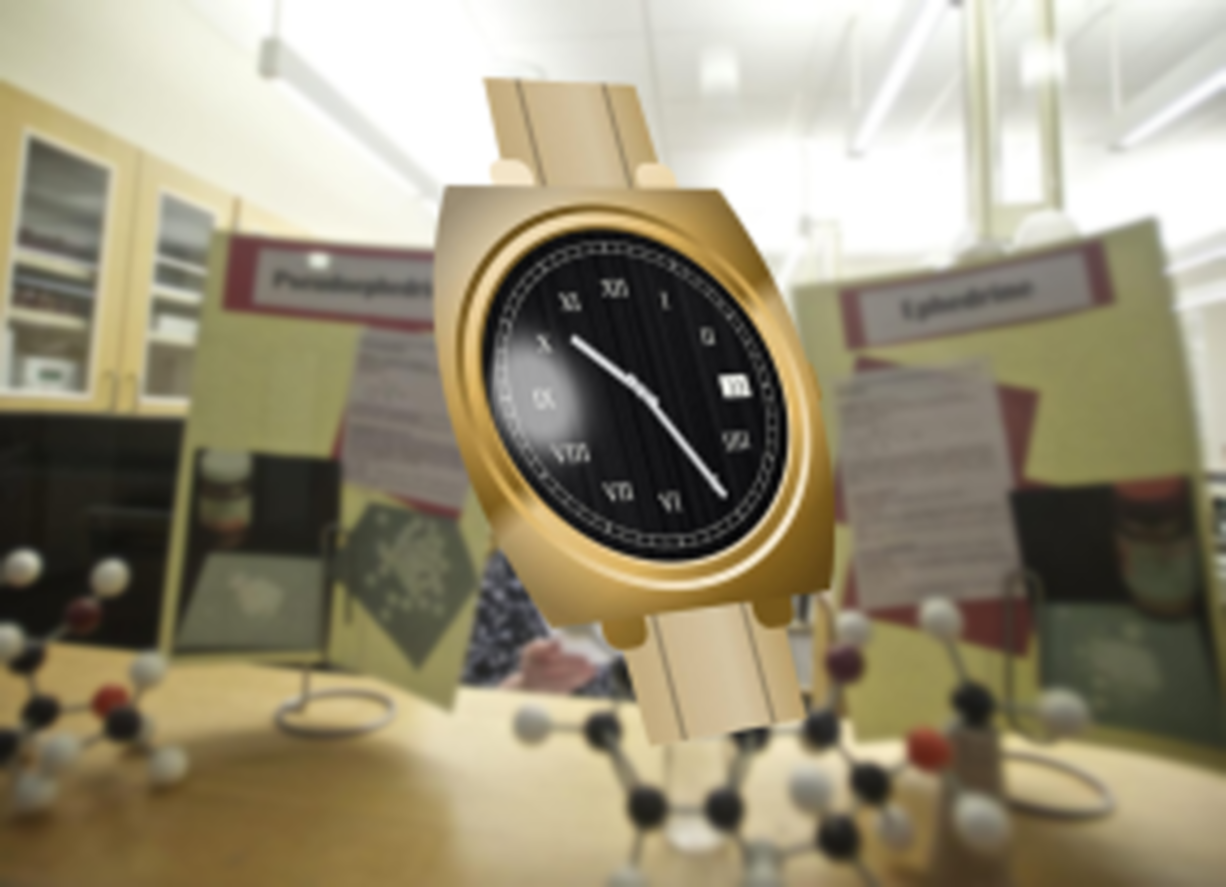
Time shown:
{"hour": 10, "minute": 25}
